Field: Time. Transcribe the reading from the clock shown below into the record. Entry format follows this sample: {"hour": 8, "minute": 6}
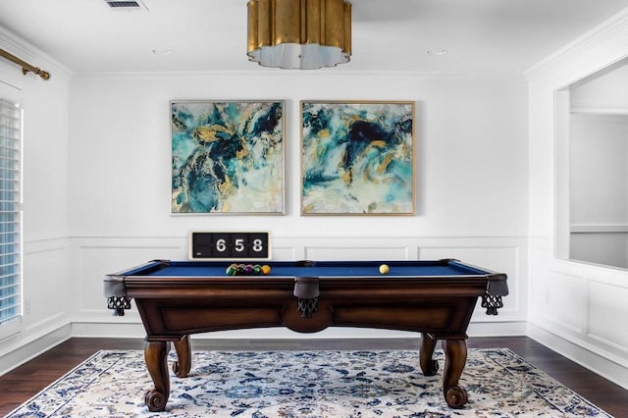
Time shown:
{"hour": 6, "minute": 58}
